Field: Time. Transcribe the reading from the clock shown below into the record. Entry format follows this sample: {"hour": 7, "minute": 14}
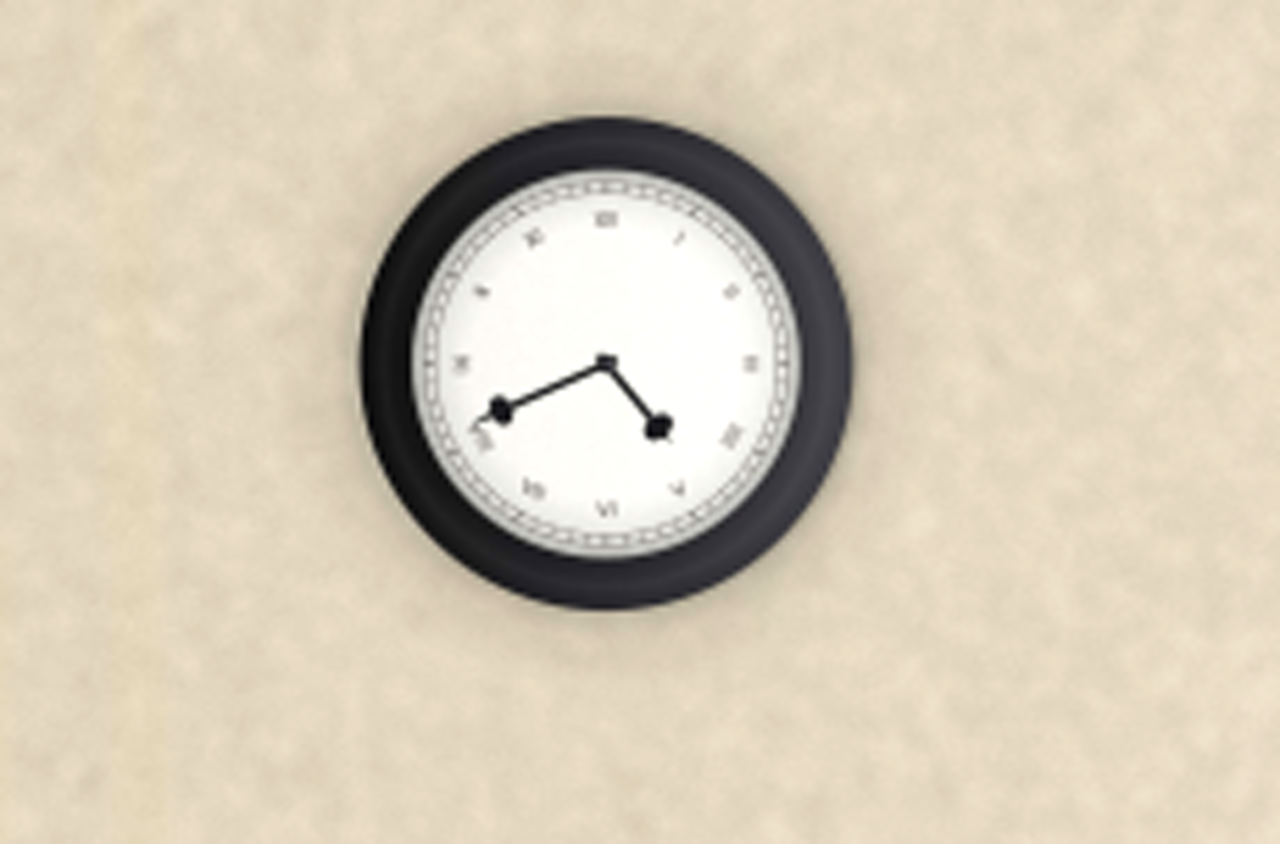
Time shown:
{"hour": 4, "minute": 41}
